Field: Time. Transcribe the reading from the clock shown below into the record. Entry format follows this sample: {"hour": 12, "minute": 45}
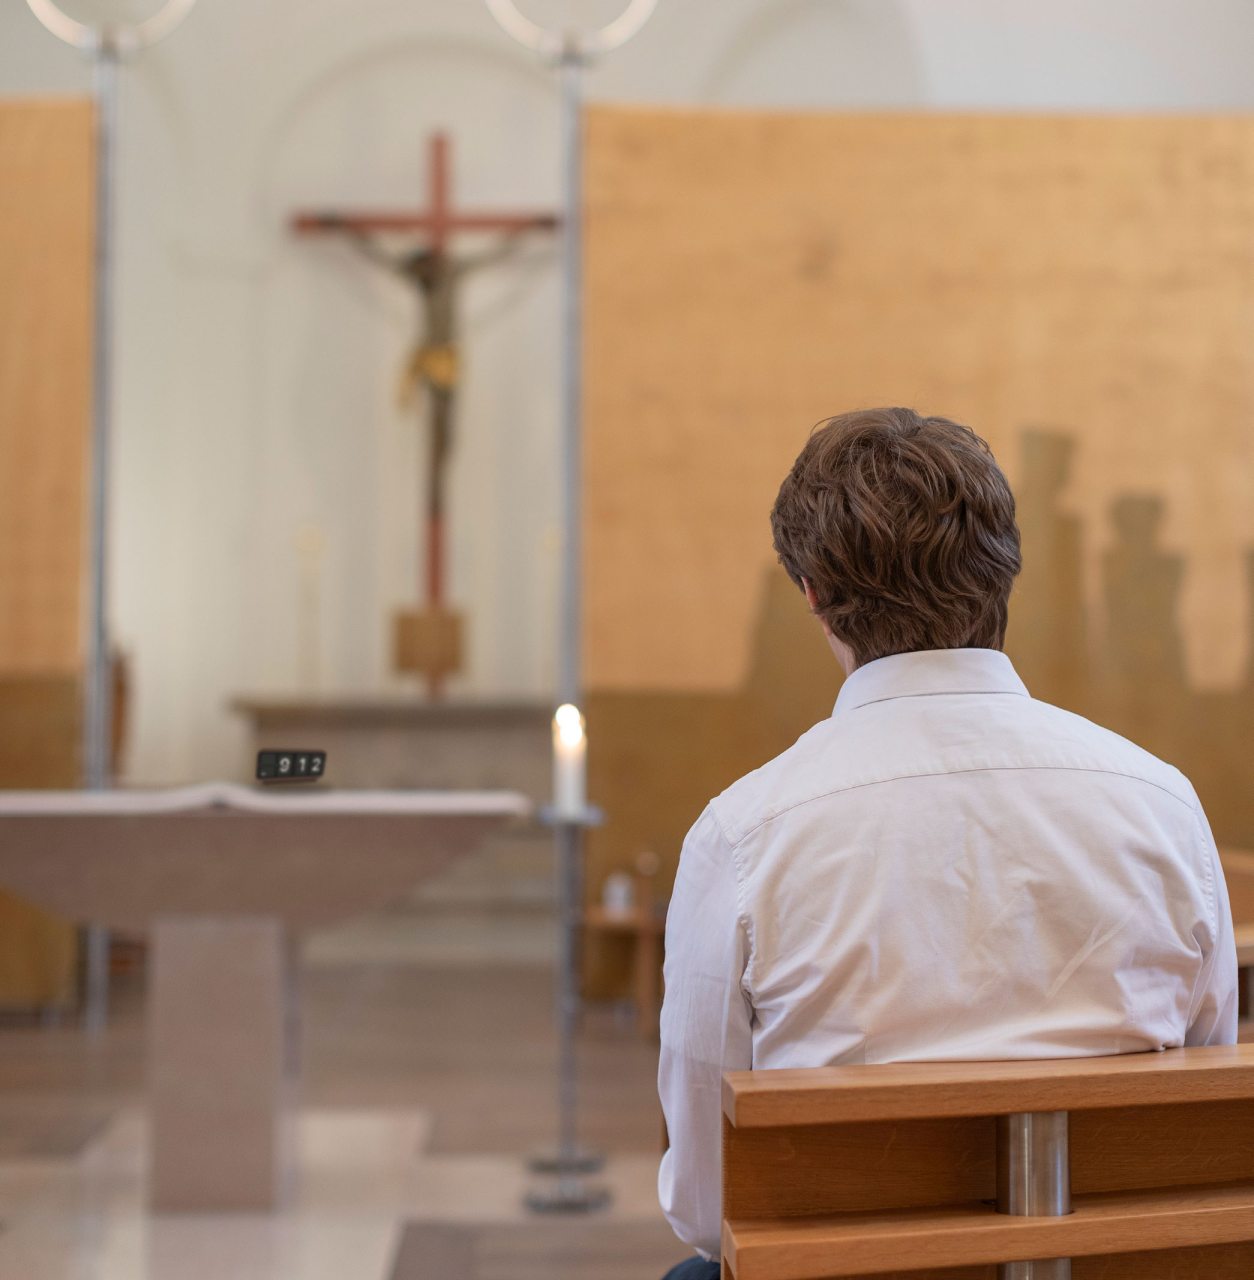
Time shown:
{"hour": 9, "minute": 12}
